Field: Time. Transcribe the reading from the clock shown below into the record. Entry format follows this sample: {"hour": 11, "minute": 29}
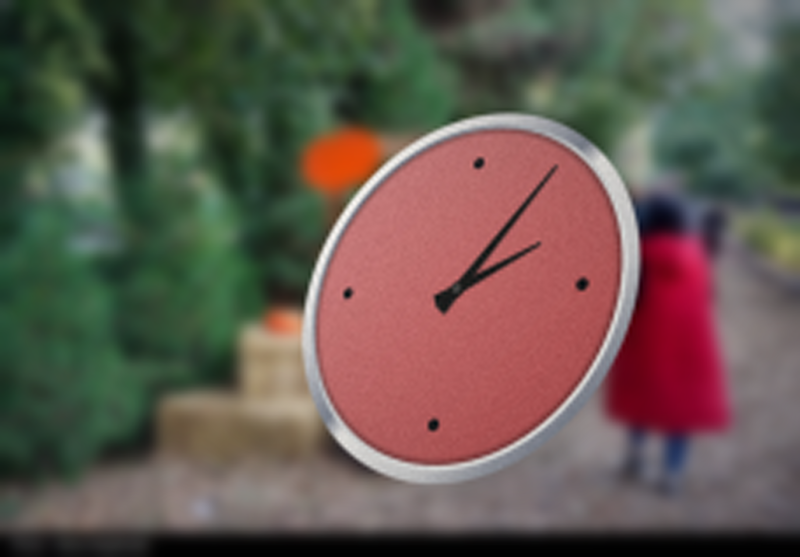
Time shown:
{"hour": 2, "minute": 6}
